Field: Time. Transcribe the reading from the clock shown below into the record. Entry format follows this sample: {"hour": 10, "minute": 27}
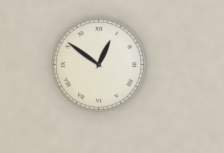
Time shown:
{"hour": 12, "minute": 51}
